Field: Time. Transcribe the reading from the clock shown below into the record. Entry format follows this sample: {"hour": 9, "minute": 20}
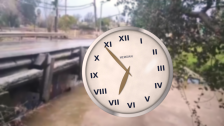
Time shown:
{"hour": 6, "minute": 54}
